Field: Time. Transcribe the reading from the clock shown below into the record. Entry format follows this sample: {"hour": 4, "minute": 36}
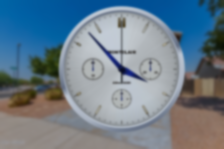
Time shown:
{"hour": 3, "minute": 53}
